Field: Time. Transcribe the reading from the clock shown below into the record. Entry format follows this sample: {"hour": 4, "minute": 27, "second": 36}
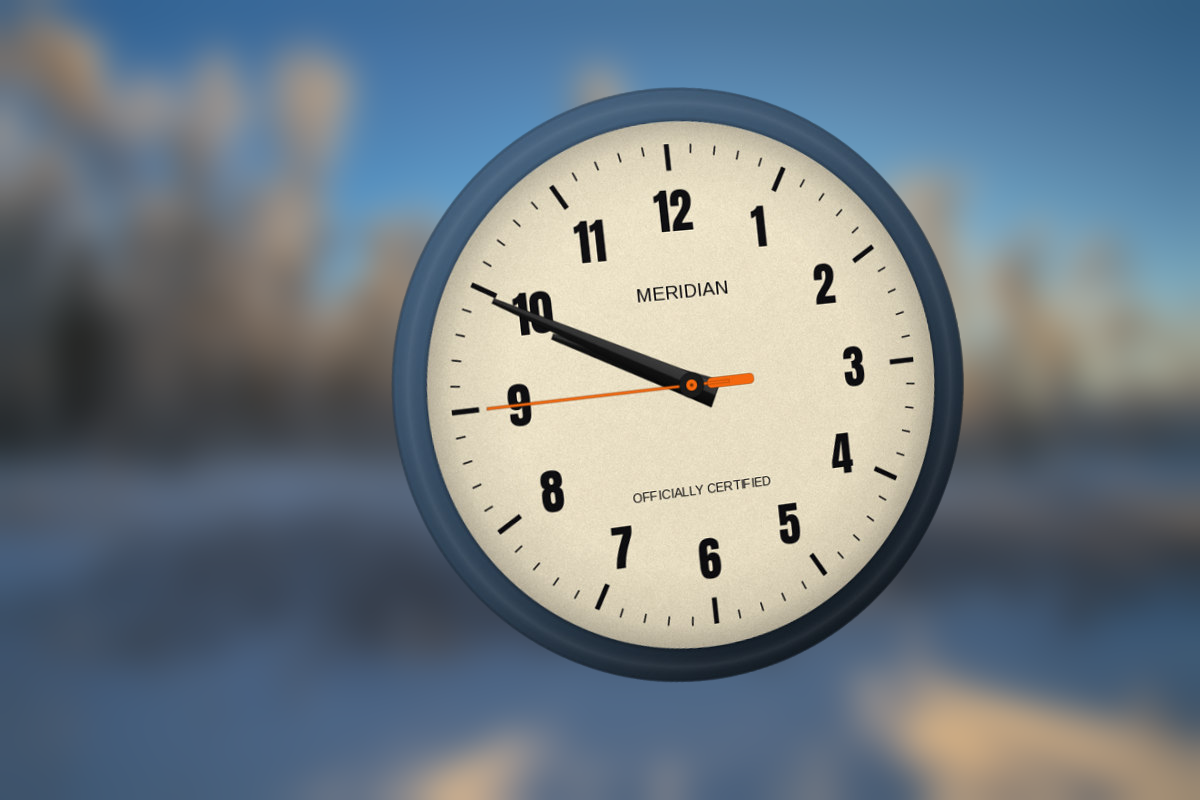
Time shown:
{"hour": 9, "minute": 49, "second": 45}
